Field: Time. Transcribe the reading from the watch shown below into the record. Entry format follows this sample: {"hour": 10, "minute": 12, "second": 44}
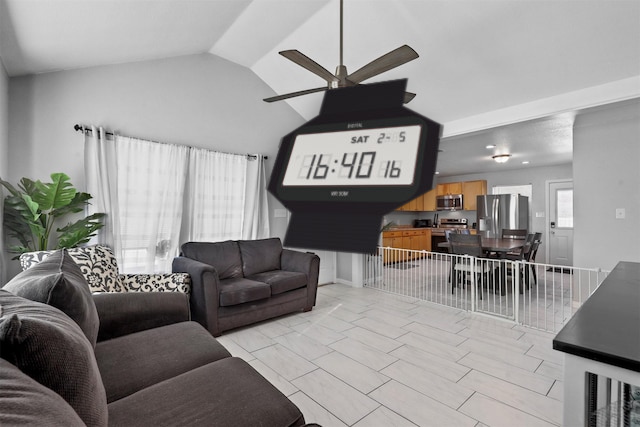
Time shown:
{"hour": 16, "minute": 40, "second": 16}
